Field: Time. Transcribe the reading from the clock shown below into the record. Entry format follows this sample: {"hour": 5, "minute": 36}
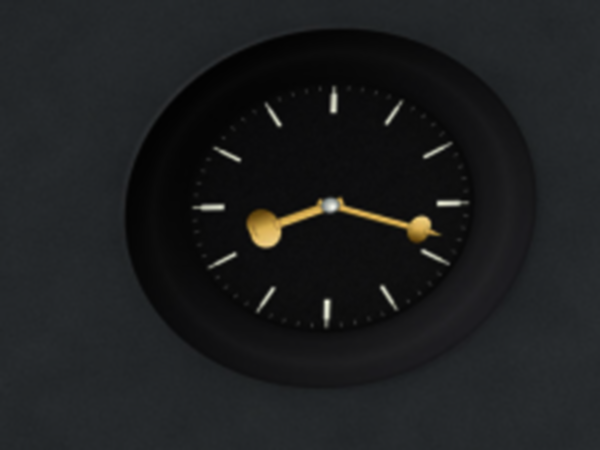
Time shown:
{"hour": 8, "minute": 18}
